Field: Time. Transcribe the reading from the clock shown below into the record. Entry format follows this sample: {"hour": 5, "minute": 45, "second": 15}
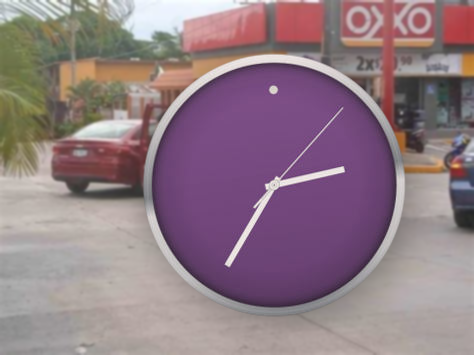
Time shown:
{"hour": 2, "minute": 35, "second": 7}
